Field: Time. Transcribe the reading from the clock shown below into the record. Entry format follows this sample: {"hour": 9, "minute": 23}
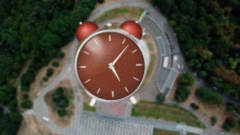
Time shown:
{"hour": 5, "minute": 7}
